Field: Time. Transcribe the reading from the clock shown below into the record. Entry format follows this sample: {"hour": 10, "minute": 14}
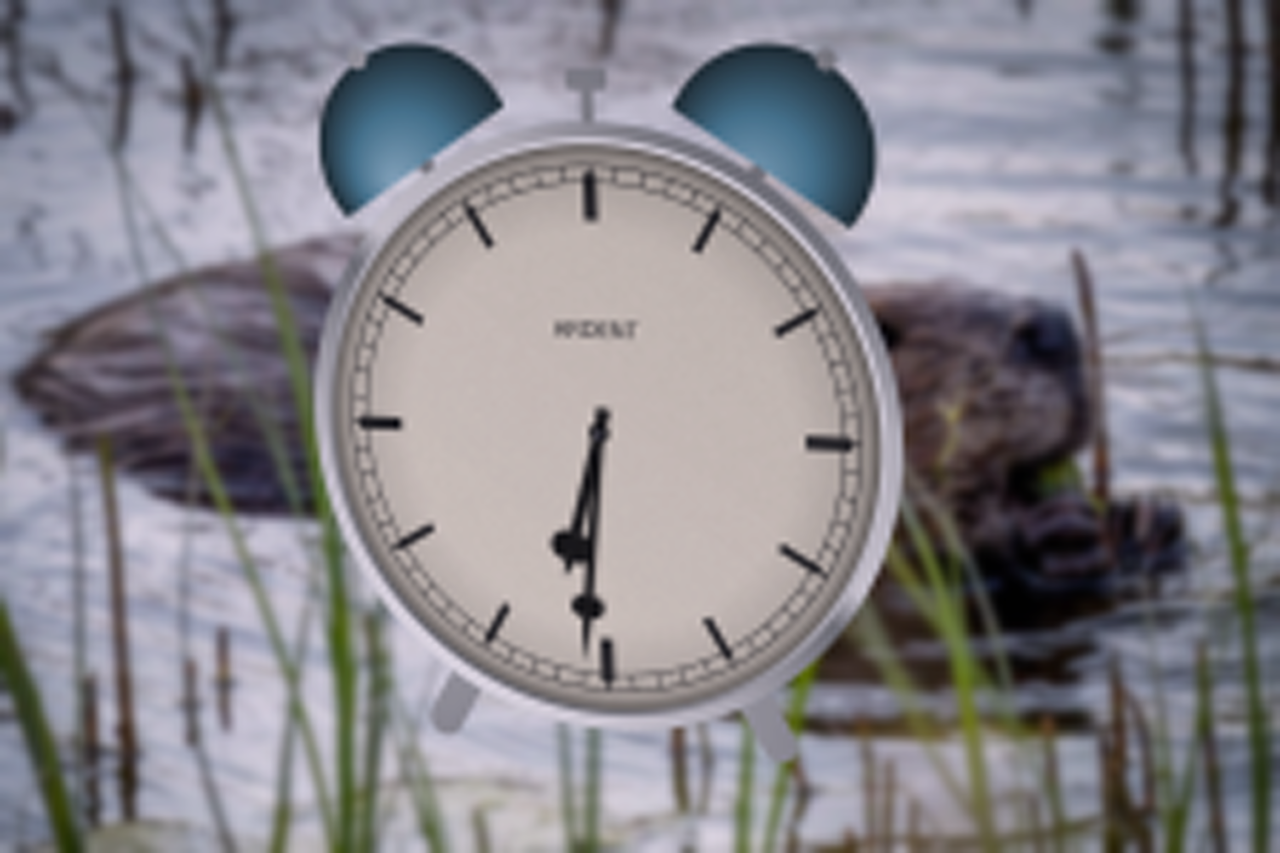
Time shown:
{"hour": 6, "minute": 31}
